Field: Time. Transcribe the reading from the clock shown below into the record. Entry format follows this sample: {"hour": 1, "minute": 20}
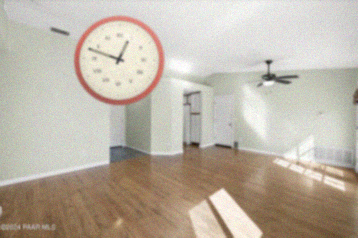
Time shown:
{"hour": 12, "minute": 48}
